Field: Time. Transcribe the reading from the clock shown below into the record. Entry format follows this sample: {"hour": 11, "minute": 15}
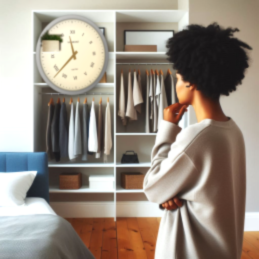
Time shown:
{"hour": 11, "minute": 38}
